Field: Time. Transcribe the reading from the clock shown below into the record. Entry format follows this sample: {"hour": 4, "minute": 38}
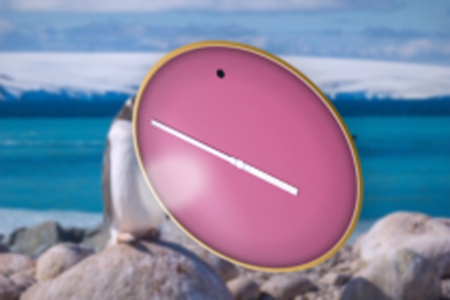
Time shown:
{"hour": 3, "minute": 49}
